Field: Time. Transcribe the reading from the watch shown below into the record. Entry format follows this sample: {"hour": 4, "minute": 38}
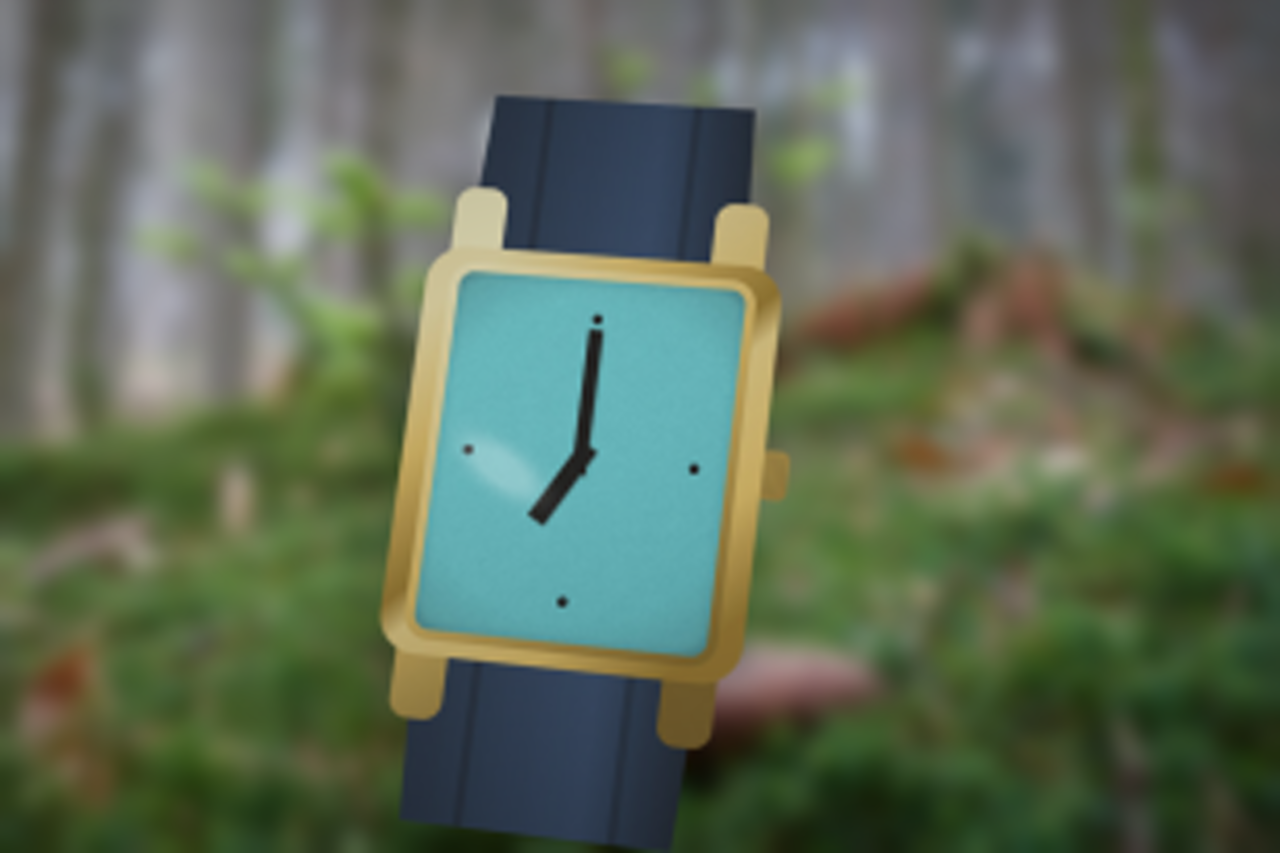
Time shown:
{"hour": 7, "minute": 0}
